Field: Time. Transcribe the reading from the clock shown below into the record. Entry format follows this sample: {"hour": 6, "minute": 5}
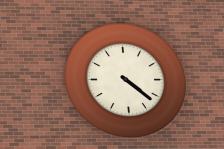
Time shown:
{"hour": 4, "minute": 22}
